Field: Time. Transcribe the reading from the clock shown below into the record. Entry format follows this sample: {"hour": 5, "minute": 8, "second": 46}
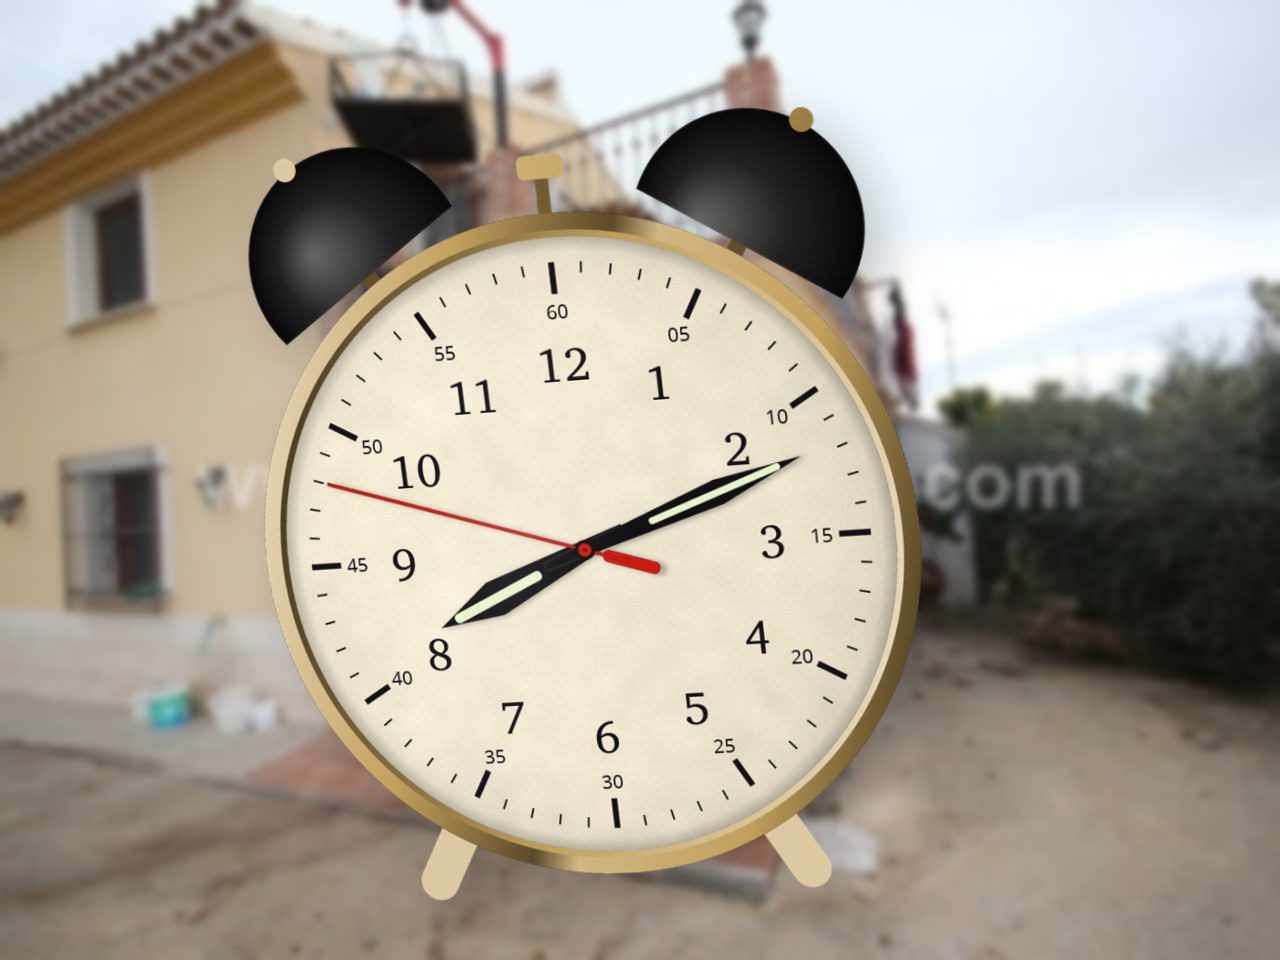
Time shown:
{"hour": 8, "minute": 11, "second": 48}
